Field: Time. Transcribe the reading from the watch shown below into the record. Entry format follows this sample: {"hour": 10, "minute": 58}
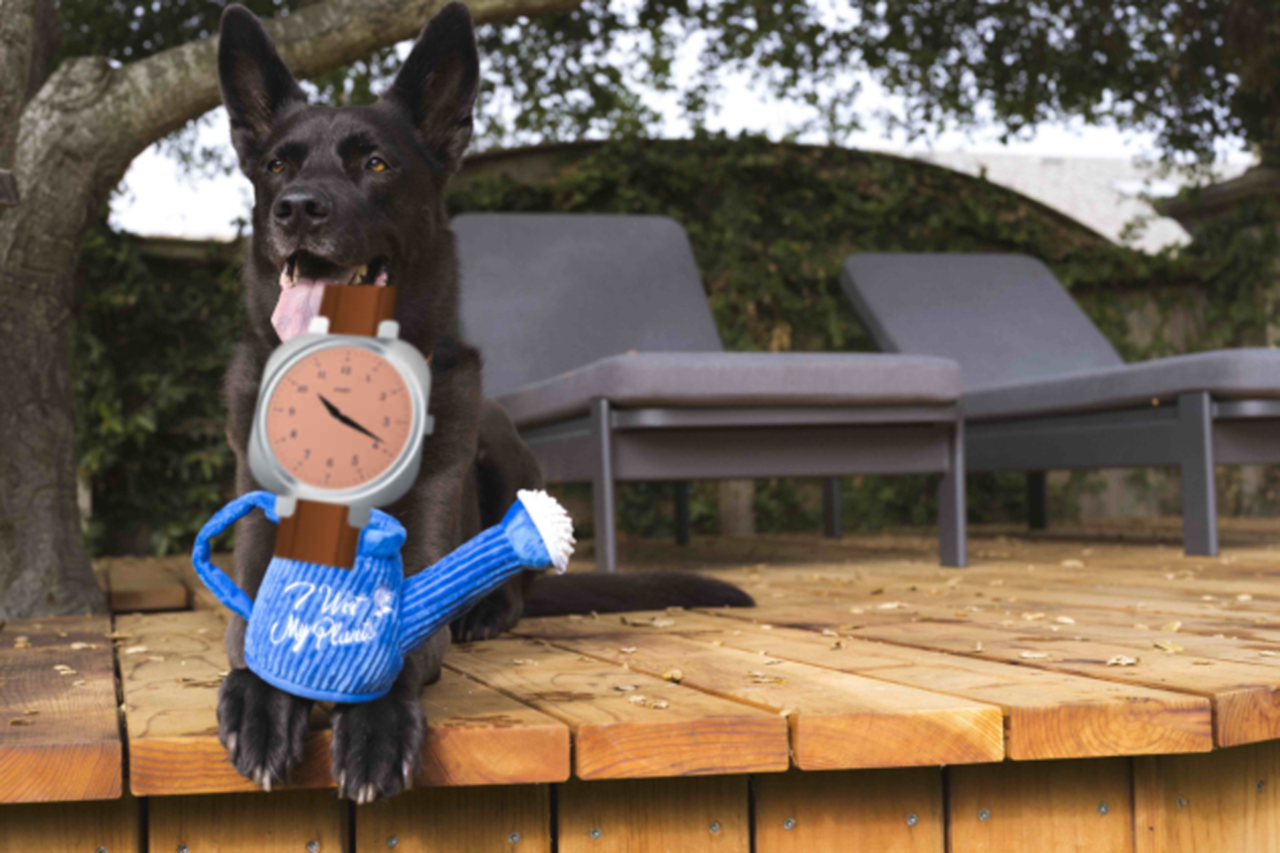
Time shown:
{"hour": 10, "minute": 19}
